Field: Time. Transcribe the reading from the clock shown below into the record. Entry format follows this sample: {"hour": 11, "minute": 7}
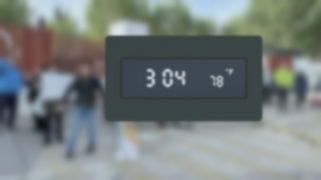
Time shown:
{"hour": 3, "minute": 4}
